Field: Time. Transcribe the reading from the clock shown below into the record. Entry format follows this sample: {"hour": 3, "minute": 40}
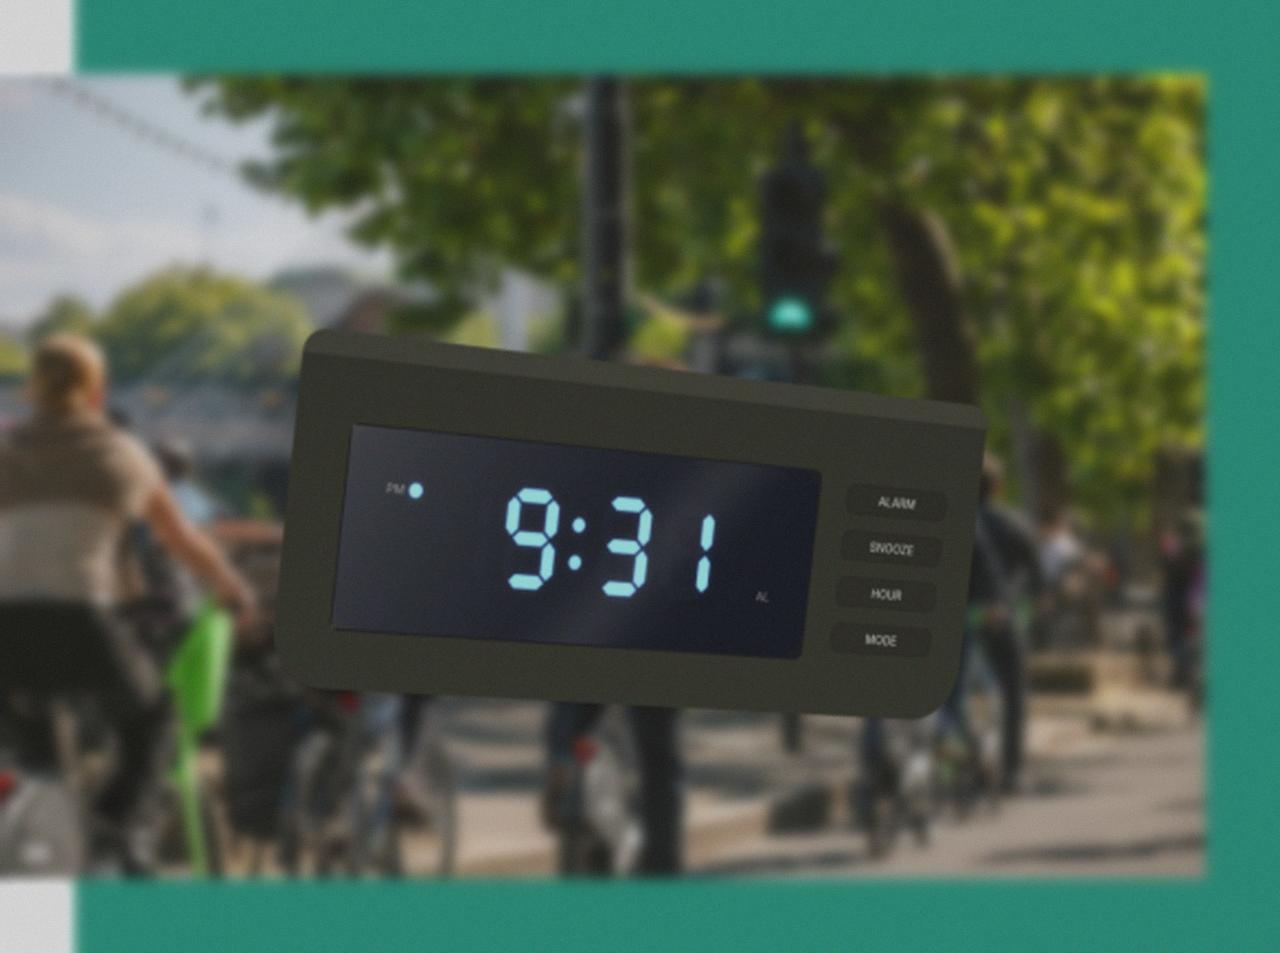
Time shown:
{"hour": 9, "minute": 31}
